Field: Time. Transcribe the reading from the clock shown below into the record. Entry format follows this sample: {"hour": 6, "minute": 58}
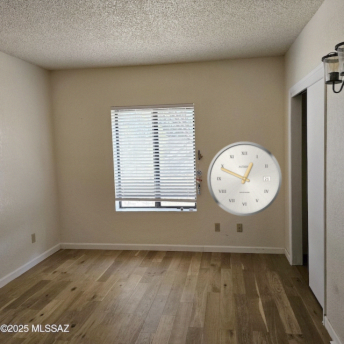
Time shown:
{"hour": 12, "minute": 49}
